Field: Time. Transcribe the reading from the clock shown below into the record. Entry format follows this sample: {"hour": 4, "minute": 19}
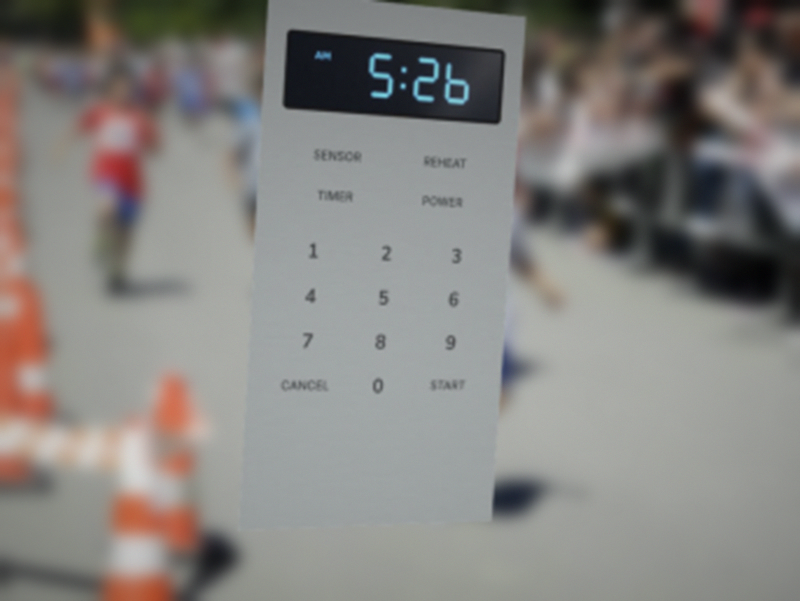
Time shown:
{"hour": 5, "minute": 26}
